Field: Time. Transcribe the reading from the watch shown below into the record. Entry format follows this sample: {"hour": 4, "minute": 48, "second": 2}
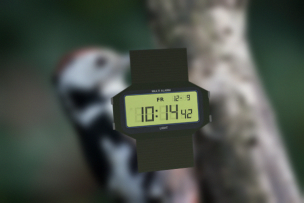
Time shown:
{"hour": 10, "minute": 14, "second": 42}
